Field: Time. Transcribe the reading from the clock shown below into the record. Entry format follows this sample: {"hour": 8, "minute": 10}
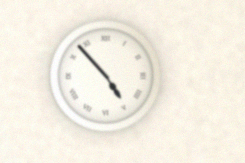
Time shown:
{"hour": 4, "minute": 53}
